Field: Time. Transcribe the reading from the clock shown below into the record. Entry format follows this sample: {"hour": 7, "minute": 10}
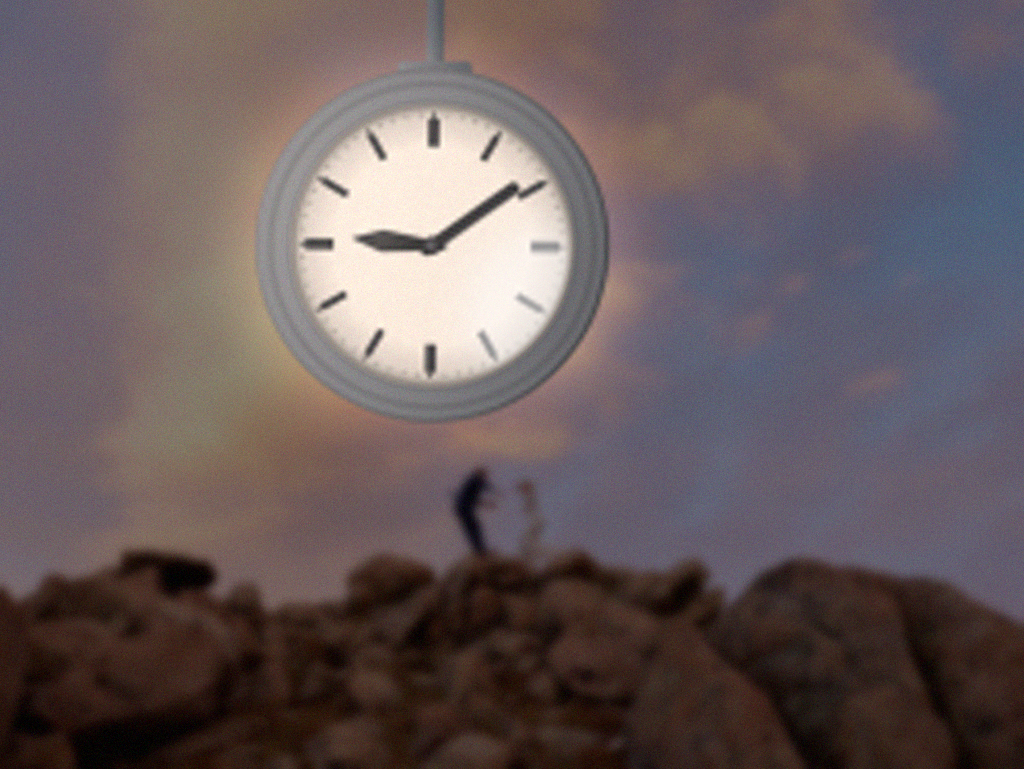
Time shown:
{"hour": 9, "minute": 9}
